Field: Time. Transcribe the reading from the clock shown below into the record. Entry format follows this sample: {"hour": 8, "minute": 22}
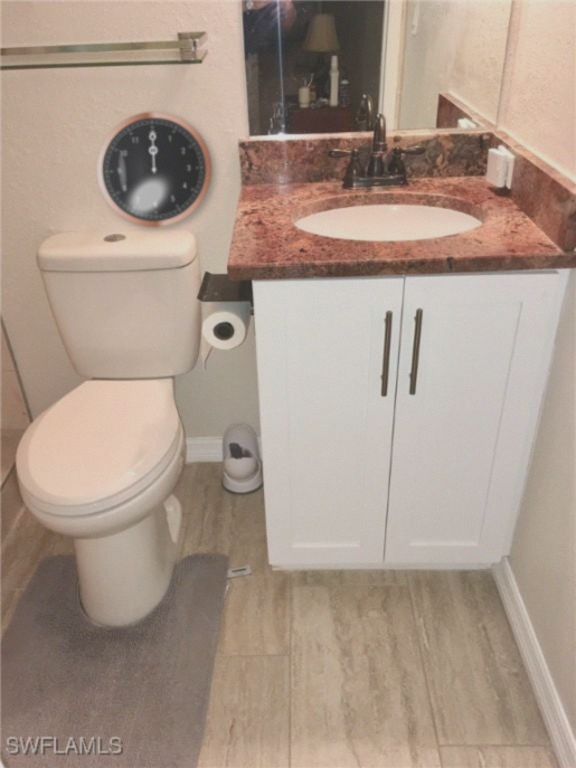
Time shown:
{"hour": 12, "minute": 0}
